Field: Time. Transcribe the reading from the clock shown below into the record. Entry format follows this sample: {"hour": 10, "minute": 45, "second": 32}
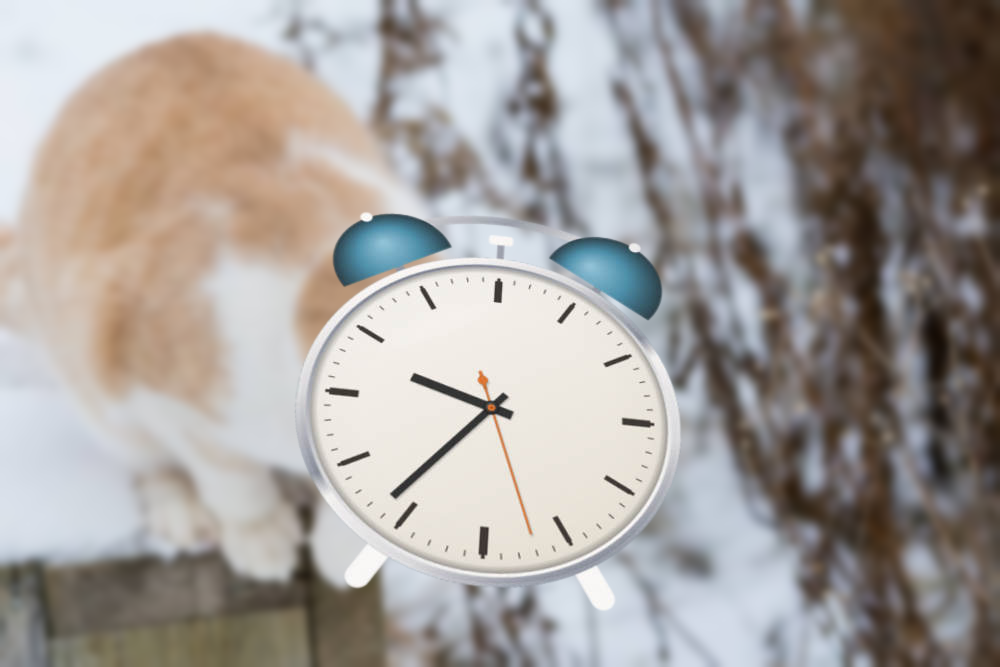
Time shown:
{"hour": 9, "minute": 36, "second": 27}
